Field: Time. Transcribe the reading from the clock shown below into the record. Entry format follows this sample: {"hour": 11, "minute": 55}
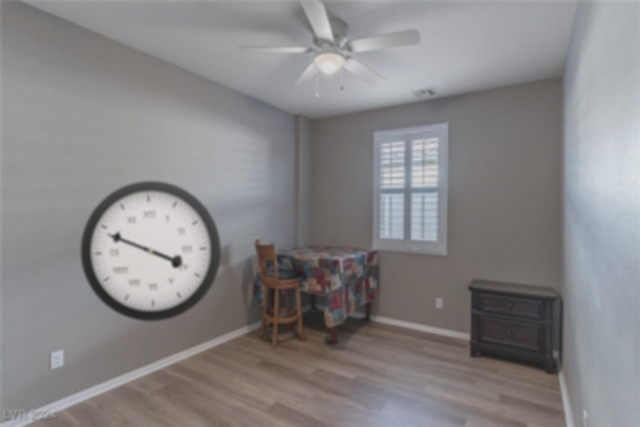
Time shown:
{"hour": 3, "minute": 49}
